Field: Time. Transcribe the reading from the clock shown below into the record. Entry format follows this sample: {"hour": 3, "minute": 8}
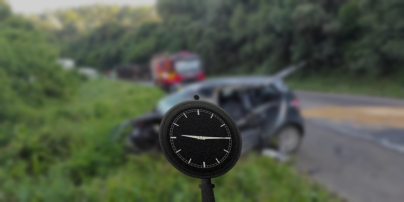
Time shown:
{"hour": 9, "minute": 15}
